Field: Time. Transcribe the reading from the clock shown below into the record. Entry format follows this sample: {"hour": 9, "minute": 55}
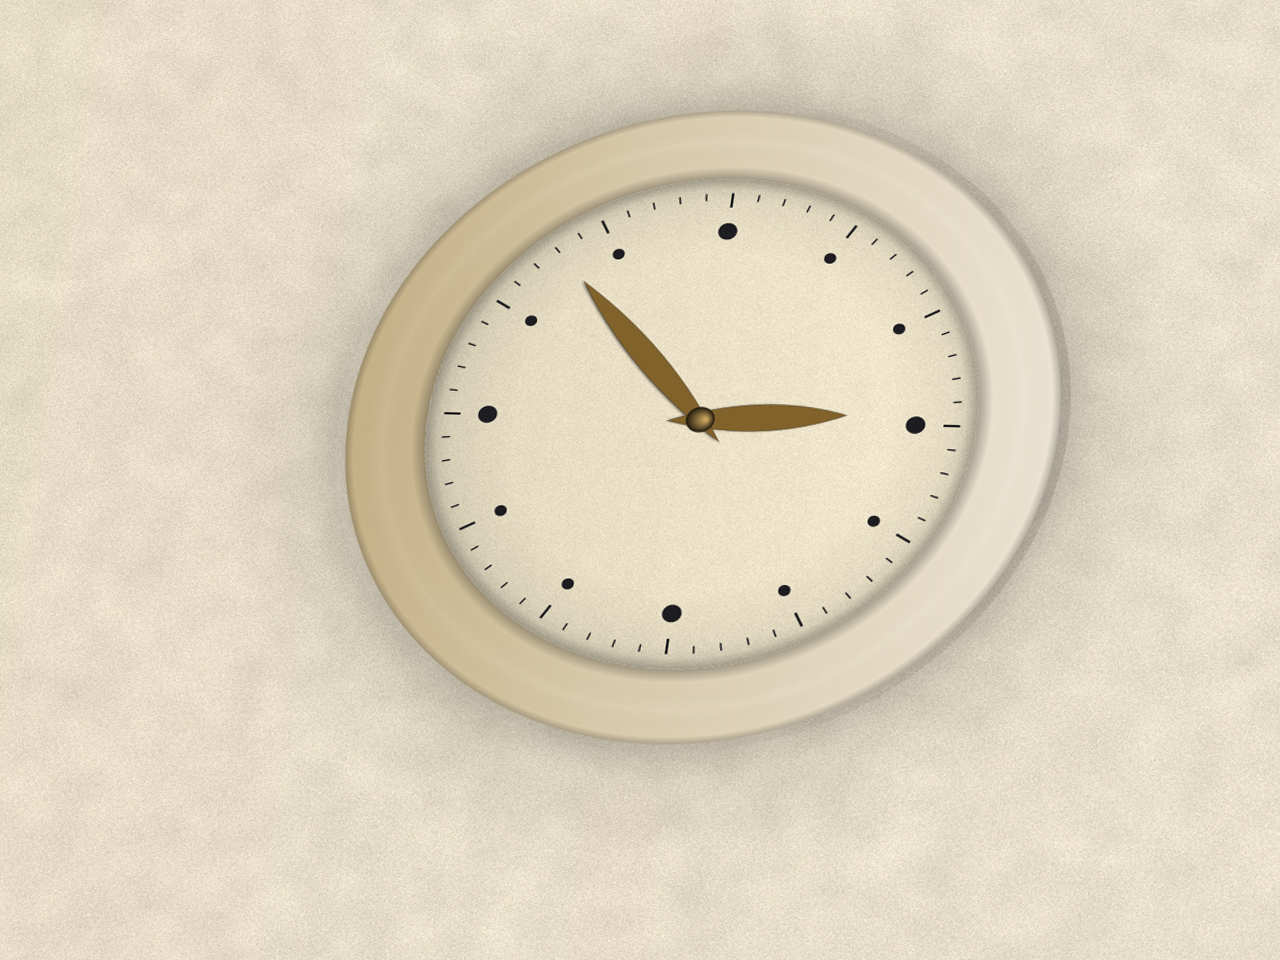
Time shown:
{"hour": 2, "minute": 53}
